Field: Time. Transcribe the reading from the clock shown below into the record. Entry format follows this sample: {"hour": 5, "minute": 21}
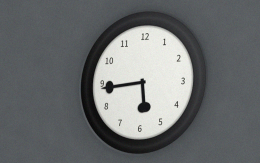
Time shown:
{"hour": 5, "minute": 44}
